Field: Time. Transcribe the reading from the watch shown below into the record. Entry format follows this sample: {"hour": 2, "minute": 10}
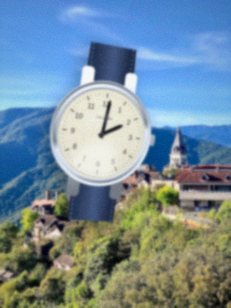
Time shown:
{"hour": 2, "minute": 1}
